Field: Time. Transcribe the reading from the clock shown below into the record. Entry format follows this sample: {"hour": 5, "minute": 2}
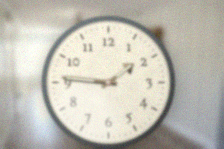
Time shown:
{"hour": 1, "minute": 46}
